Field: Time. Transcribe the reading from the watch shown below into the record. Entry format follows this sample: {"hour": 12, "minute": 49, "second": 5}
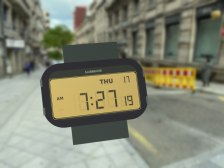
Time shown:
{"hour": 7, "minute": 27, "second": 19}
